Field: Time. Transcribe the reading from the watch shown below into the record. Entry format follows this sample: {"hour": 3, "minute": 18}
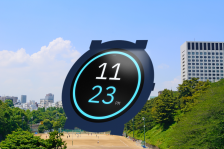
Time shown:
{"hour": 11, "minute": 23}
